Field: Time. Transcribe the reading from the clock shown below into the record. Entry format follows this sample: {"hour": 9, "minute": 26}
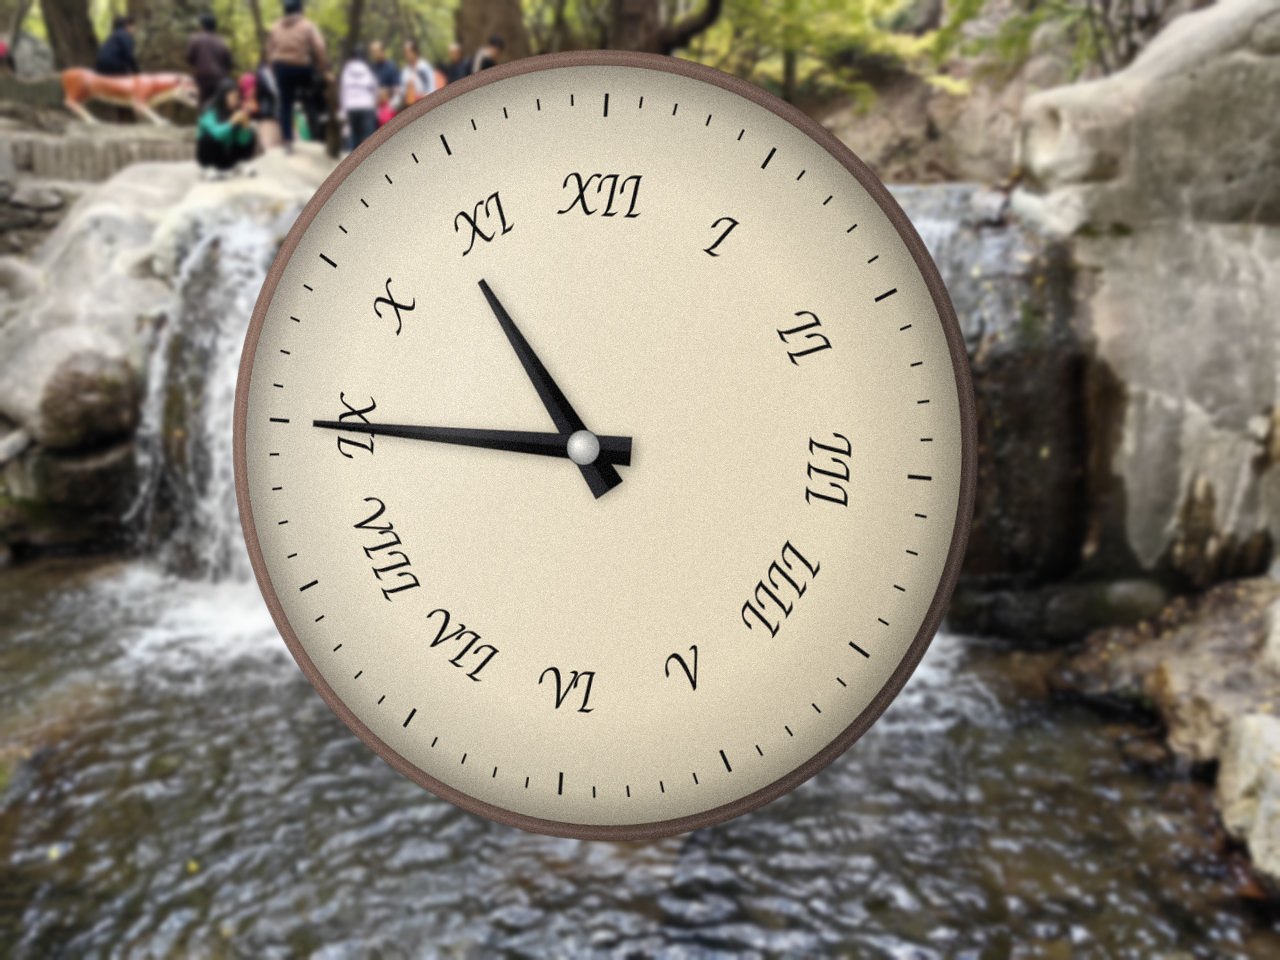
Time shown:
{"hour": 10, "minute": 45}
